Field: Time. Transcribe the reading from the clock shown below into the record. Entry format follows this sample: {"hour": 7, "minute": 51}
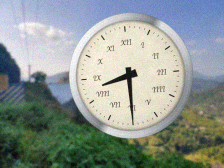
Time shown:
{"hour": 8, "minute": 30}
